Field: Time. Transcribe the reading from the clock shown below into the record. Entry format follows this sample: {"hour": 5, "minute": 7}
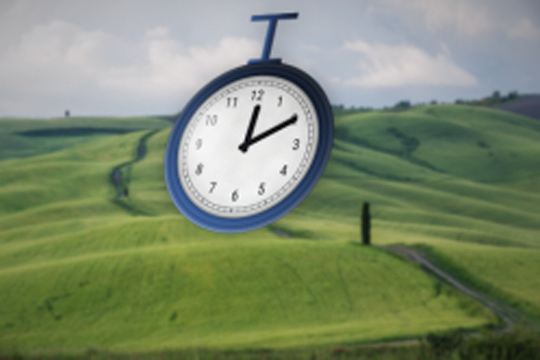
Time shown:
{"hour": 12, "minute": 10}
